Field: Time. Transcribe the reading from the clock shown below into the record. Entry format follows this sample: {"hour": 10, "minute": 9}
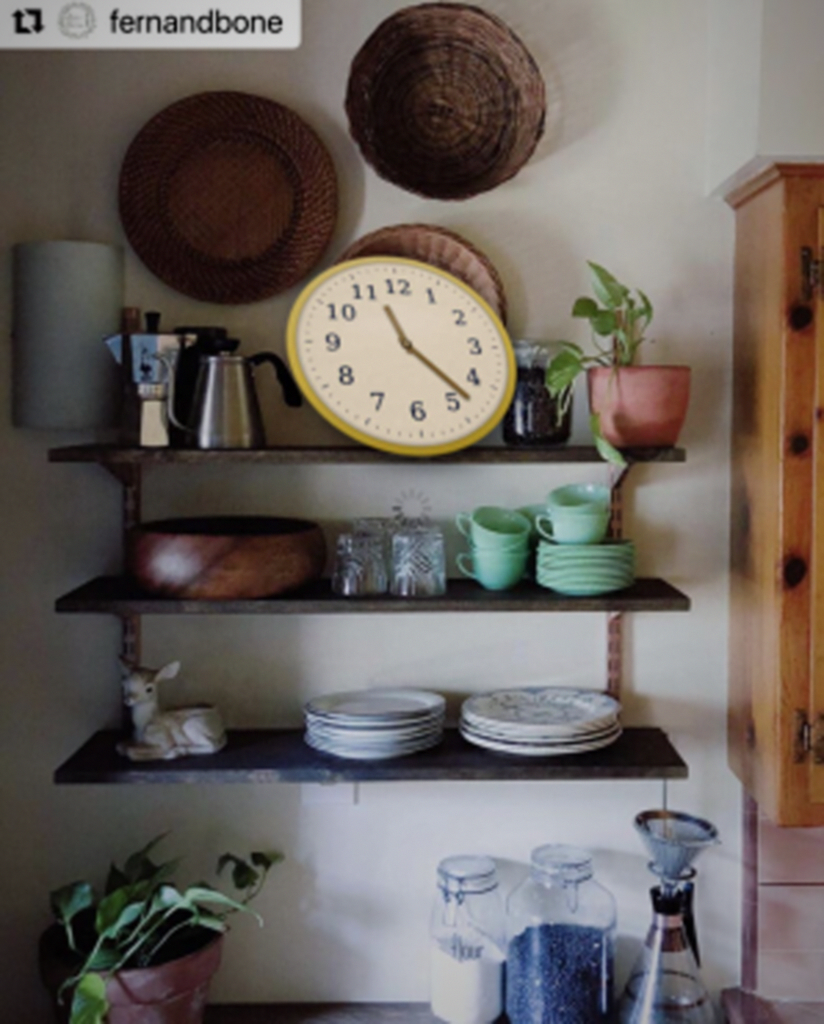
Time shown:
{"hour": 11, "minute": 23}
